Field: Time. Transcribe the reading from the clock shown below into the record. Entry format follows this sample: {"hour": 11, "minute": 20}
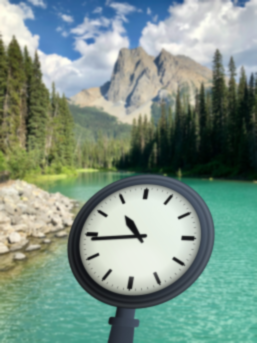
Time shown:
{"hour": 10, "minute": 44}
